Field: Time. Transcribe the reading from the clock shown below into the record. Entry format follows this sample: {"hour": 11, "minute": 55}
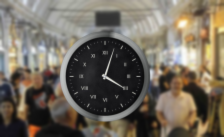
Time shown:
{"hour": 4, "minute": 3}
